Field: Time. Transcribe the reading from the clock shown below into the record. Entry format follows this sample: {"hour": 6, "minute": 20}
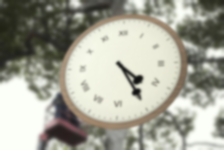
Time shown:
{"hour": 4, "minute": 25}
